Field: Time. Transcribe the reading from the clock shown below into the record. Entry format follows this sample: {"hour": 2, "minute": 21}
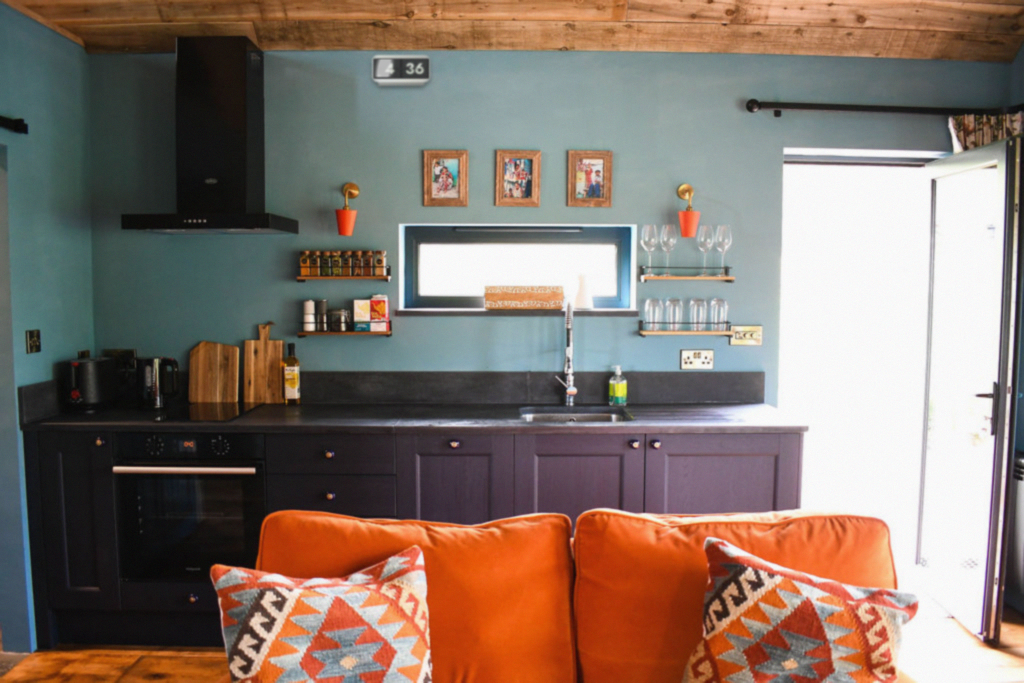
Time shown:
{"hour": 4, "minute": 36}
